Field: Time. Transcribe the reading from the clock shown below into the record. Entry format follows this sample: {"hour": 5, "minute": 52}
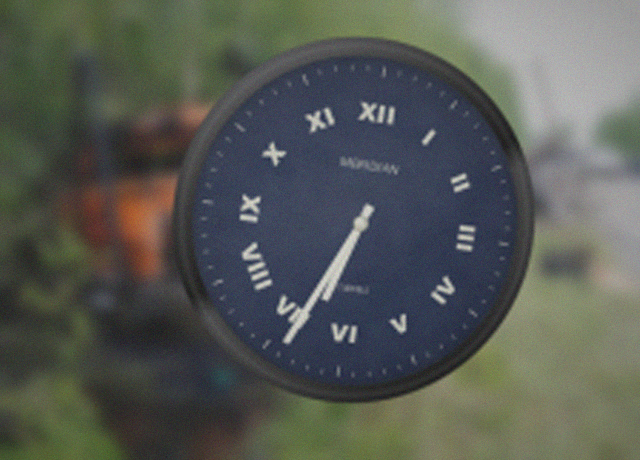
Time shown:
{"hour": 6, "minute": 34}
